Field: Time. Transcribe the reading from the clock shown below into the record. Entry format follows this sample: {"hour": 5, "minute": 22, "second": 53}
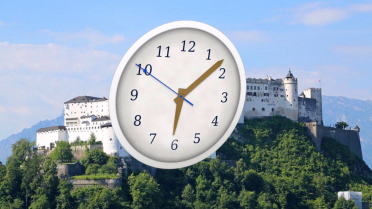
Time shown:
{"hour": 6, "minute": 7, "second": 50}
